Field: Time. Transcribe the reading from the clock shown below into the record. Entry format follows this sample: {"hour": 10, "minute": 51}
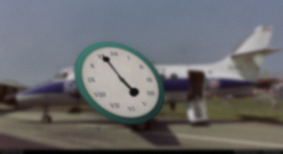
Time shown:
{"hour": 4, "minute": 56}
